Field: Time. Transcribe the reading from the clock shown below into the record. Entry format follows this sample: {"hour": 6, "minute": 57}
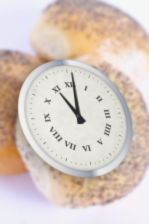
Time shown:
{"hour": 11, "minute": 1}
